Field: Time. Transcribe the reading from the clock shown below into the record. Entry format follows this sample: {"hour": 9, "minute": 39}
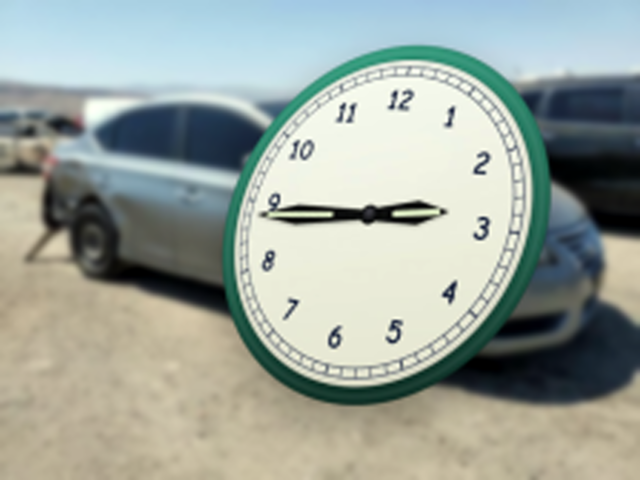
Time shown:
{"hour": 2, "minute": 44}
